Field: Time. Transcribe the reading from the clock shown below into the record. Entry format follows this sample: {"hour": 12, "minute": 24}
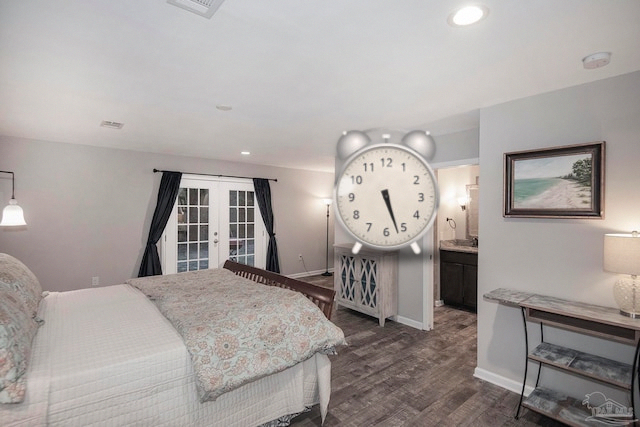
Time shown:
{"hour": 5, "minute": 27}
